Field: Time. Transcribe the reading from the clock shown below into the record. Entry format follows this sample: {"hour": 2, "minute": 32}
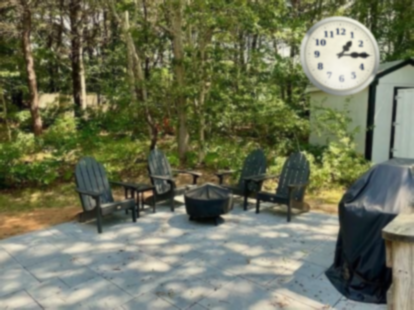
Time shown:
{"hour": 1, "minute": 15}
